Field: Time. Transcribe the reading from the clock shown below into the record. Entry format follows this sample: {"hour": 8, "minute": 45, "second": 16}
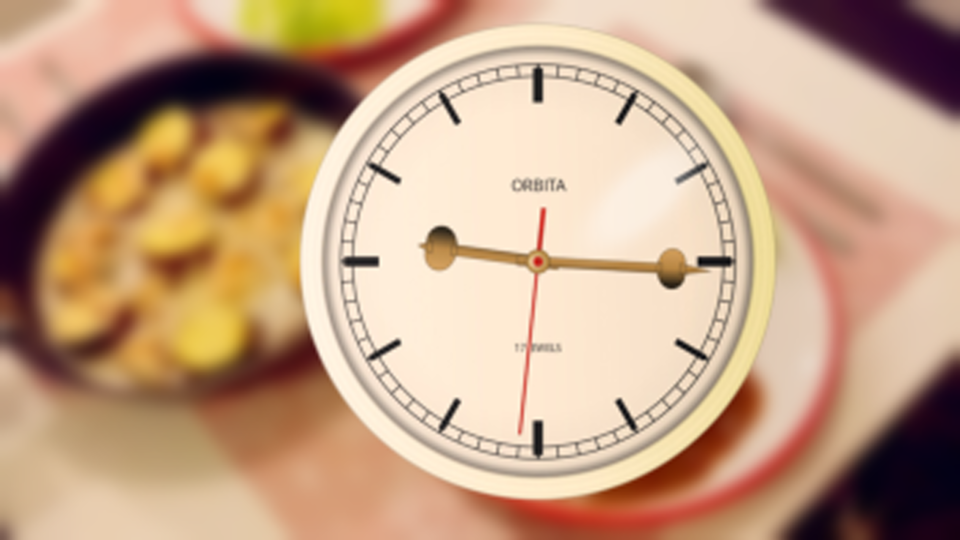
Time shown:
{"hour": 9, "minute": 15, "second": 31}
